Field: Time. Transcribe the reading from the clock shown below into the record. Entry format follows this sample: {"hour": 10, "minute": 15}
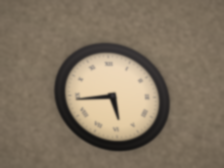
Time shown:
{"hour": 5, "minute": 44}
